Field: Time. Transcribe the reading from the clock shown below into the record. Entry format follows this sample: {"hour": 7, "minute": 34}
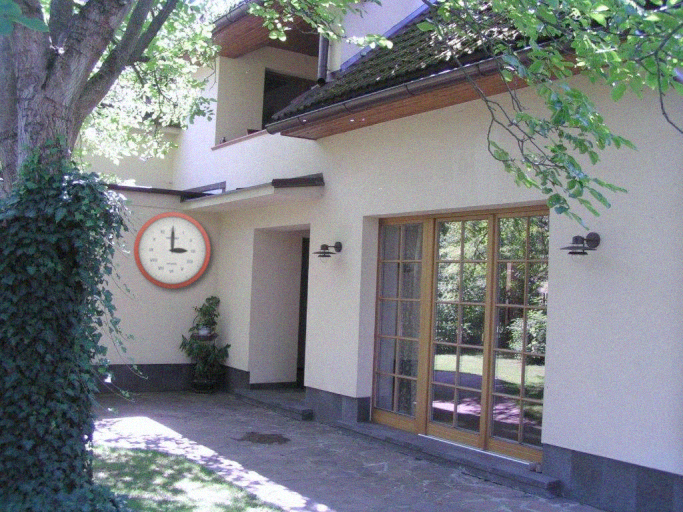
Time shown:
{"hour": 3, "minute": 0}
